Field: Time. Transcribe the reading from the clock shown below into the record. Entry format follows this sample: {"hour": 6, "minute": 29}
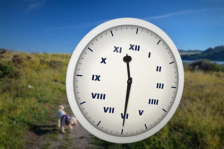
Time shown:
{"hour": 11, "minute": 30}
